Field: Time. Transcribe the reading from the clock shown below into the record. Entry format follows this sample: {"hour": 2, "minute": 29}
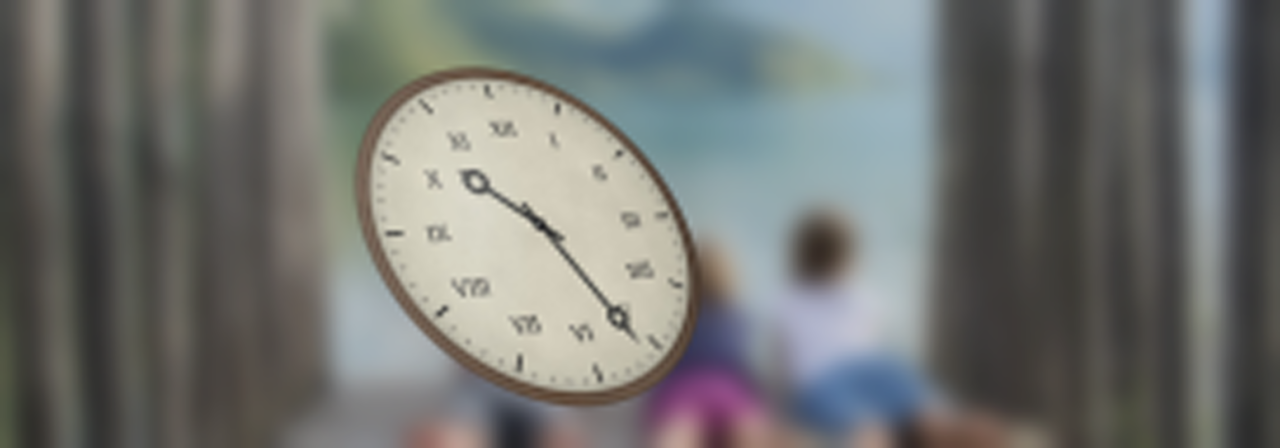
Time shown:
{"hour": 10, "minute": 26}
